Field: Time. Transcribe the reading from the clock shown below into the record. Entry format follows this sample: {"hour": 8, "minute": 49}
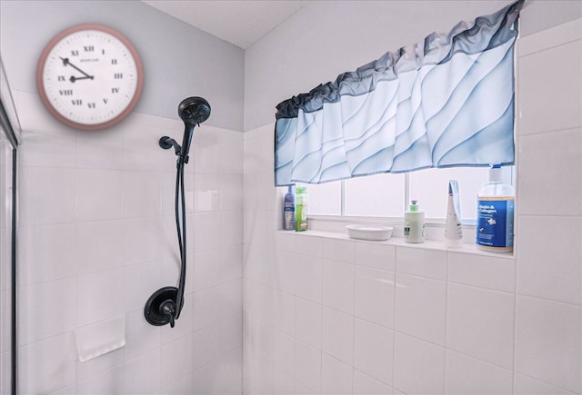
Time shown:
{"hour": 8, "minute": 51}
